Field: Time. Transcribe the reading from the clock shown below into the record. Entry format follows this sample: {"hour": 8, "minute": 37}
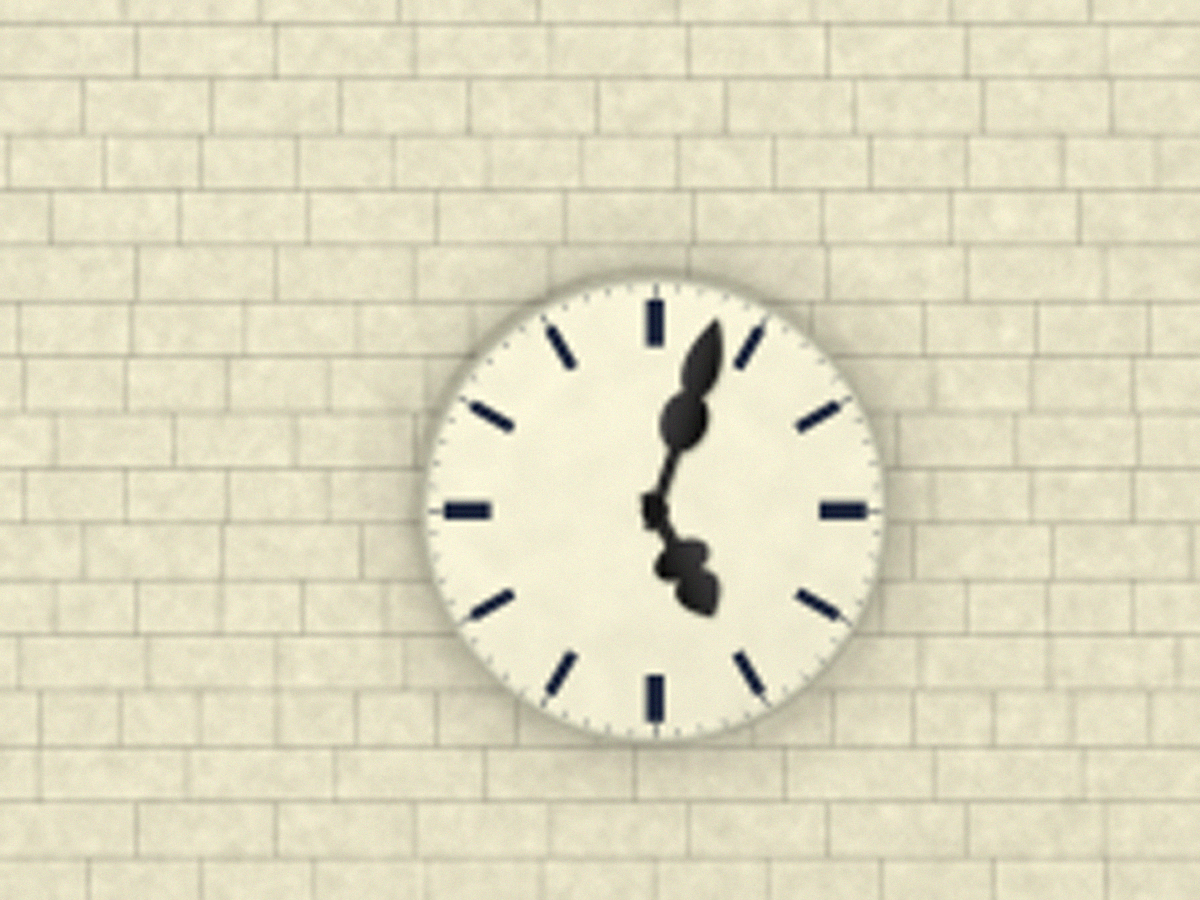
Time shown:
{"hour": 5, "minute": 3}
